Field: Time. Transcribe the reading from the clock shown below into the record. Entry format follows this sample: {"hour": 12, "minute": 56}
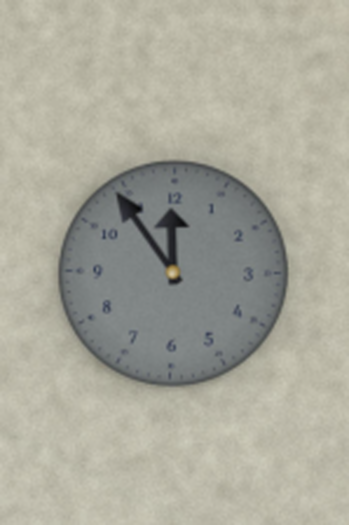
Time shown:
{"hour": 11, "minute": 54}
